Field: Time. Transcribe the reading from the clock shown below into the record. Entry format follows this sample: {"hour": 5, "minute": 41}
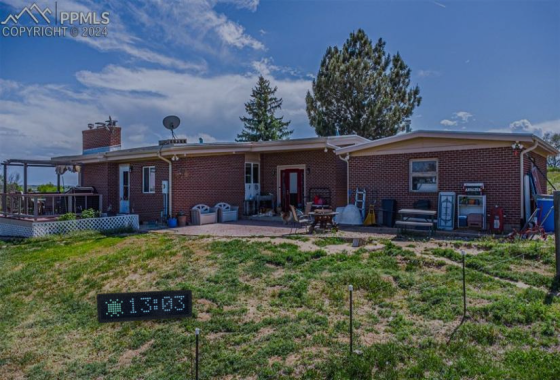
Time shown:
{"hour": 13, "minute": 3}
